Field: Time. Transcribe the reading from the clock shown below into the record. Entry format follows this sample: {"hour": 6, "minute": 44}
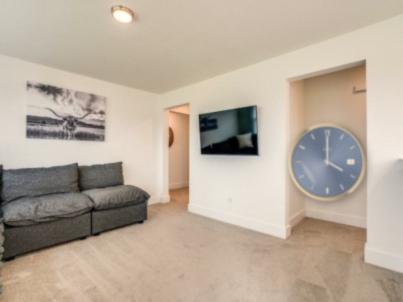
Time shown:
{"hour": 4, "minute": 0}
